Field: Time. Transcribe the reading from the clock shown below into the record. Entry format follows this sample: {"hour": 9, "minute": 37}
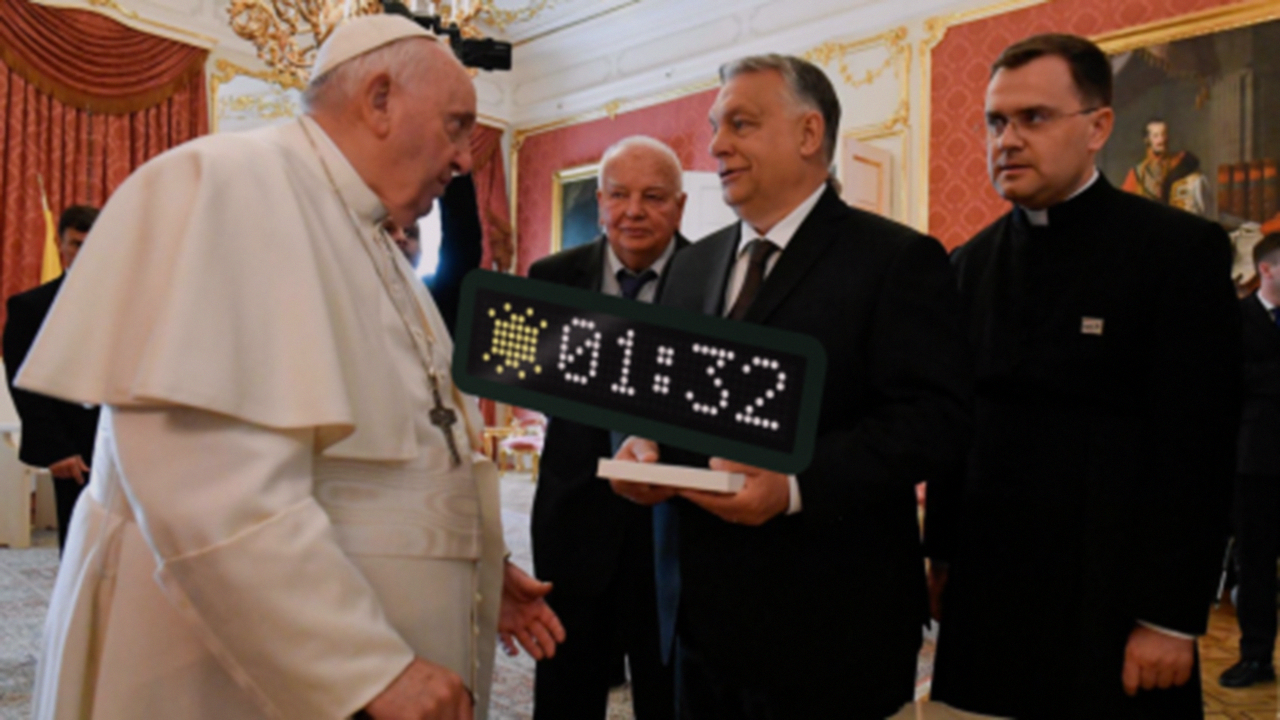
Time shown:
{"hour": 1, "minute": 32}
